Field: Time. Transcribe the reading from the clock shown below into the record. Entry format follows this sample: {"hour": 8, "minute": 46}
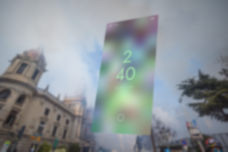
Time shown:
{"hour": 2, "minute": 40}
